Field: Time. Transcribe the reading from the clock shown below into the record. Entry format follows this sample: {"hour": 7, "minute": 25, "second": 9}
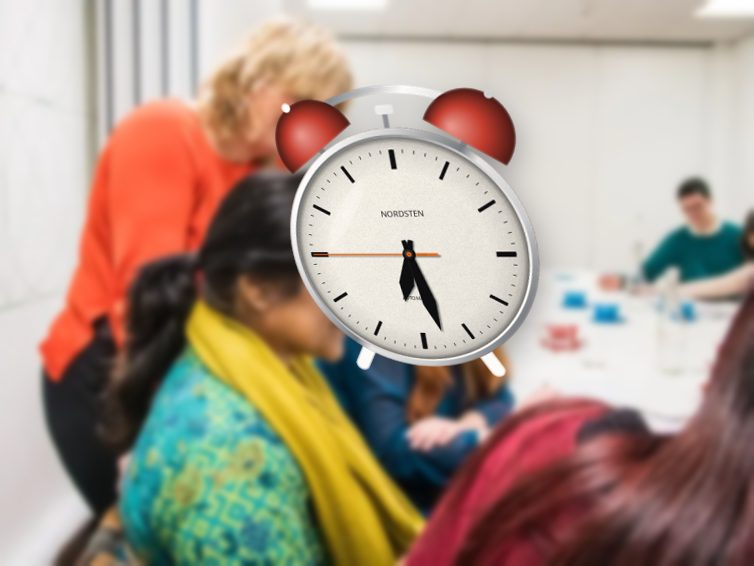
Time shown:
{"hour": 6, "minute": 27, "second": 45}
